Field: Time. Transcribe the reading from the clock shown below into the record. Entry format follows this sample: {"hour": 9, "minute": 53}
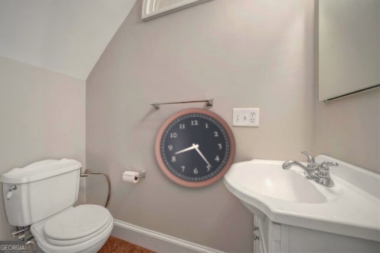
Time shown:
{"hour": 8, "minute": 24}
